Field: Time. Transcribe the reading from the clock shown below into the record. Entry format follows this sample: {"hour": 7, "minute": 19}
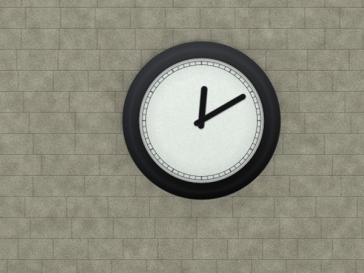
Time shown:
{"hour": 12, "minute": 10}
